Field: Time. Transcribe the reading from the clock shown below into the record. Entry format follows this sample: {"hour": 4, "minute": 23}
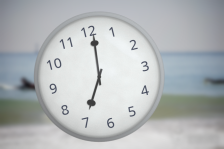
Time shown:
{"hour": 7, "minute": 1}
